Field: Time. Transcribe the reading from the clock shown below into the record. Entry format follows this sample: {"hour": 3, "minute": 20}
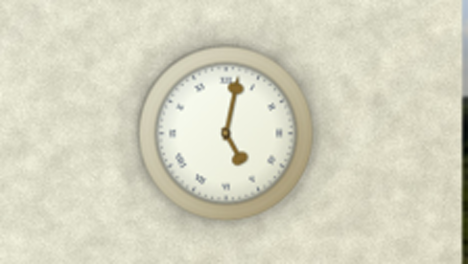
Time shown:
{"hour": 5, "minute": 2}
